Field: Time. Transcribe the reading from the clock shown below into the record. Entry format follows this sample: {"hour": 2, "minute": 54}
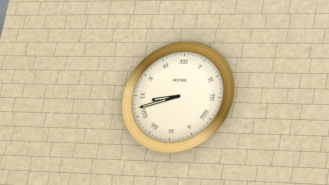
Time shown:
{"hour": 8, "minute": 42}
